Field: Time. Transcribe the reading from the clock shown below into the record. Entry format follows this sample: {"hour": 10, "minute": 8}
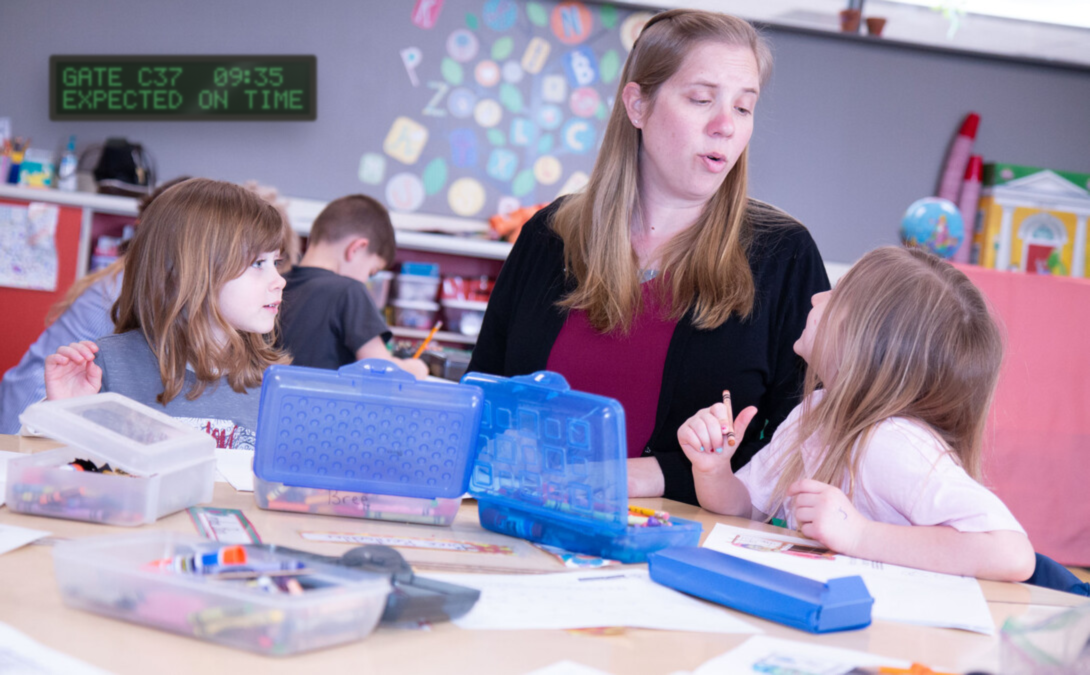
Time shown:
{"hour": 9, "minute": 35}
